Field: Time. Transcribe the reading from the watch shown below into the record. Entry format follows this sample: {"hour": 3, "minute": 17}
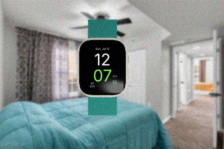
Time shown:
{"hour": 12, "minute": 7}
